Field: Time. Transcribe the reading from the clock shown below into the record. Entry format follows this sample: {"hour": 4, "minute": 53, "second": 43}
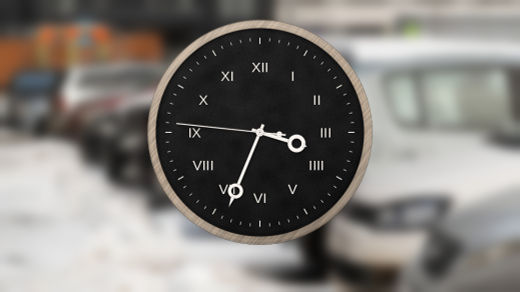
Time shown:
{"hour": 3, "minute": 33, "second": 46}
